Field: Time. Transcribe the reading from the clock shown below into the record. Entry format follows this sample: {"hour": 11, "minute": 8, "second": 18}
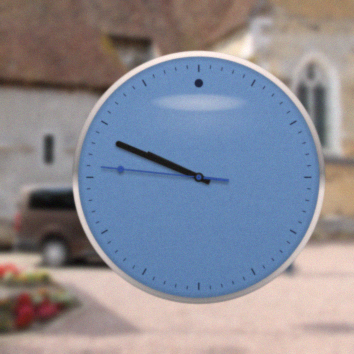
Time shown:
{"hour": 9, "minute": 48, "second": 46}
